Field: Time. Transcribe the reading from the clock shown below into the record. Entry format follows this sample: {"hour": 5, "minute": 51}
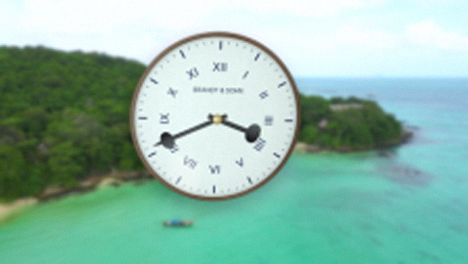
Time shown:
{"hour": 3, "minute": 41}
